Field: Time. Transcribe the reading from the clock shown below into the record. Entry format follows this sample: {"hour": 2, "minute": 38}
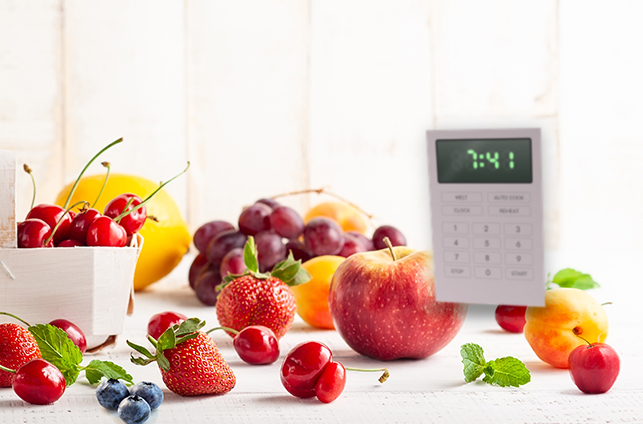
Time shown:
{"hour": 7, "minute": 41}
